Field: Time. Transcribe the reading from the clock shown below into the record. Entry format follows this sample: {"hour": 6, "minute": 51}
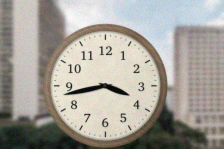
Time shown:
{"hour": 3, "minute": 43}
